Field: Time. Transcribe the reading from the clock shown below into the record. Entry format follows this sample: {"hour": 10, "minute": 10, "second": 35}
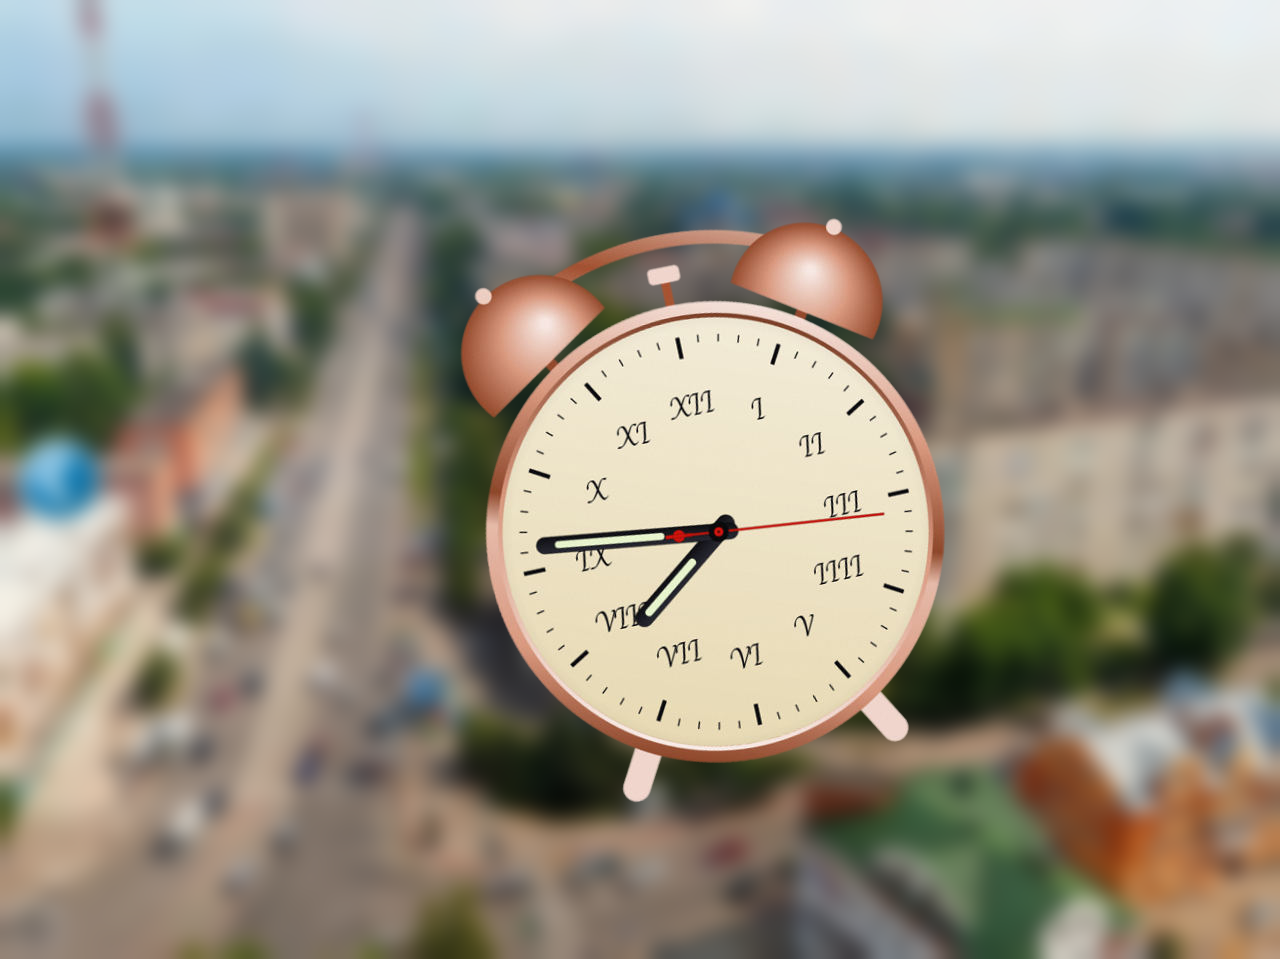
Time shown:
{"hour": 7, "minute": 46, "second": 16}
